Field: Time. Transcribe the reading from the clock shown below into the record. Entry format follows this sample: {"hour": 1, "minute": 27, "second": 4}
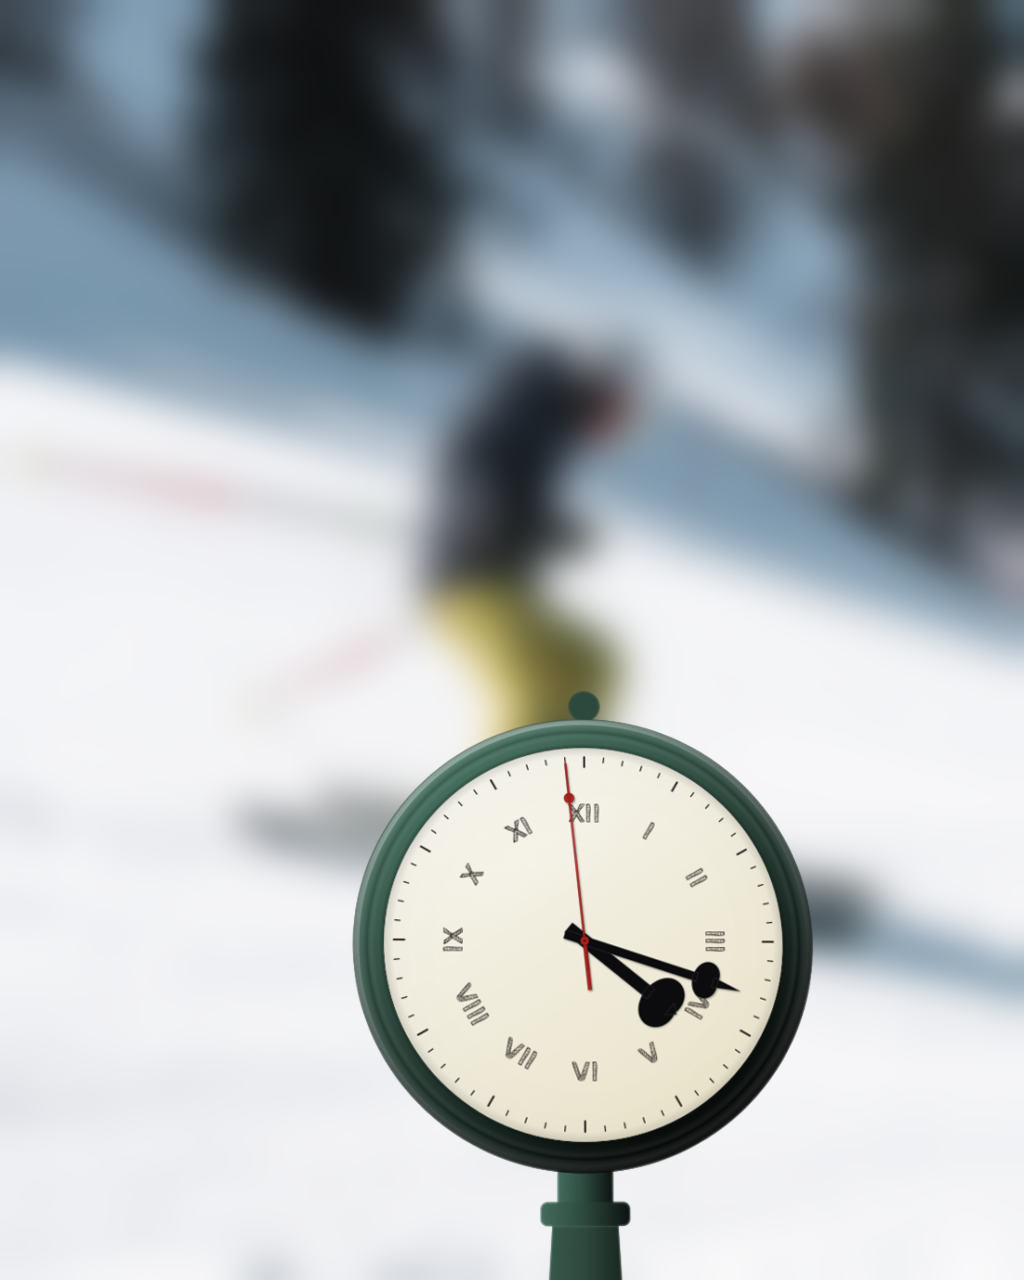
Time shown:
{"hour": 4, "minute": 17, "second": 59}
